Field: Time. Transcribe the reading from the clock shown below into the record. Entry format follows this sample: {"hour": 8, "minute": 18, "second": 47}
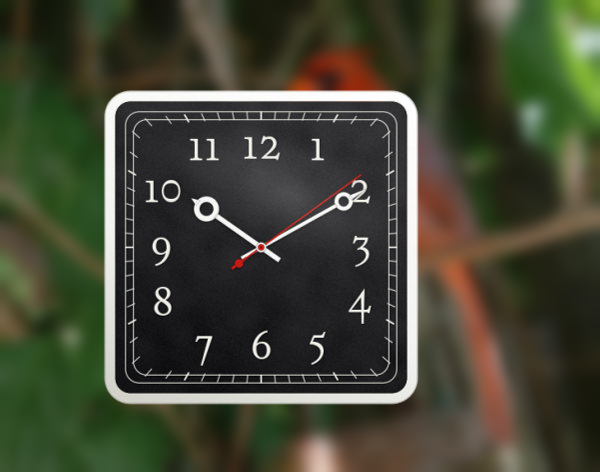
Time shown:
{"hour": 10, "minute": 10, "second": 9}
